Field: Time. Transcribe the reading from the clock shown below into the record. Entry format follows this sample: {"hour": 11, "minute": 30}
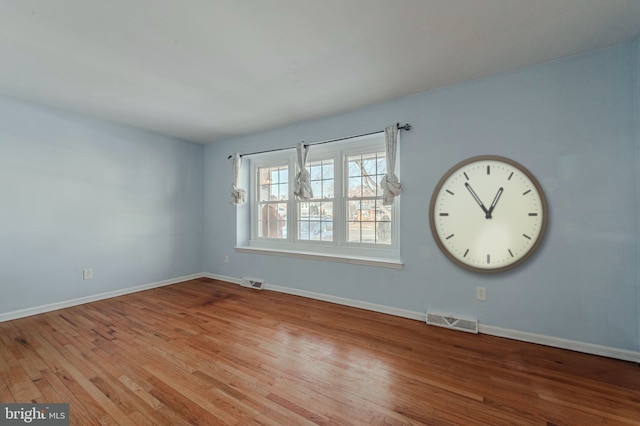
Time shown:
{"hour": 12, "minute": 54}
